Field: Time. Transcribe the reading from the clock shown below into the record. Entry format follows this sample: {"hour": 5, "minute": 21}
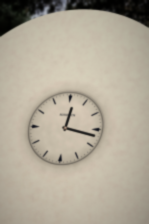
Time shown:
{"hour": 12, "minute": 17}
